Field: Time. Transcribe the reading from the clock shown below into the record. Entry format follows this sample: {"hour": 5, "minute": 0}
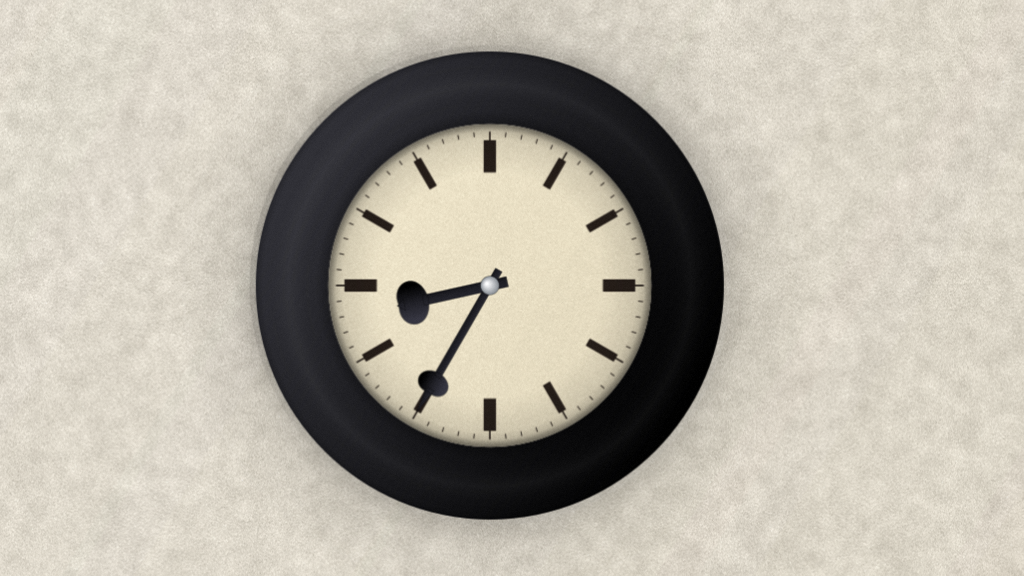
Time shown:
{"hour": 8, "minute": 35}
